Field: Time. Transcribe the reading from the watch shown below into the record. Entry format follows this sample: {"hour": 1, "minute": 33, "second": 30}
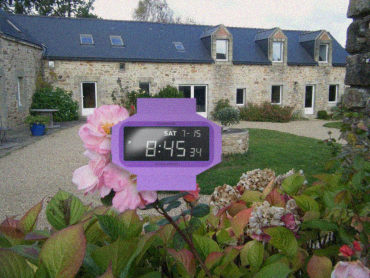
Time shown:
{"hour": 8, "minute": 45, "second": 34}
